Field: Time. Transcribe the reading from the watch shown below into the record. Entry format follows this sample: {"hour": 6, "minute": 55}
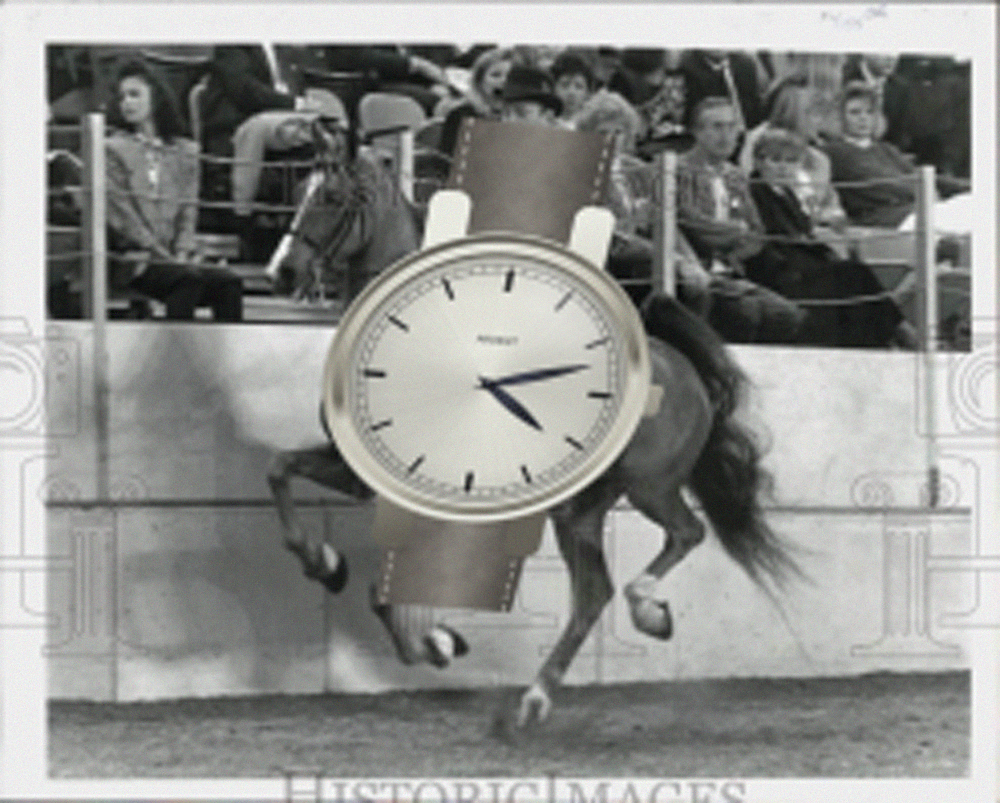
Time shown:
{"hour": 4, "minute": 12}
